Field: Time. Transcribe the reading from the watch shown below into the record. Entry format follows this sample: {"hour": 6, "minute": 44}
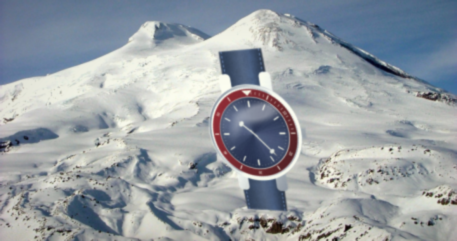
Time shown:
{"hour": 10, "minute": 23}
